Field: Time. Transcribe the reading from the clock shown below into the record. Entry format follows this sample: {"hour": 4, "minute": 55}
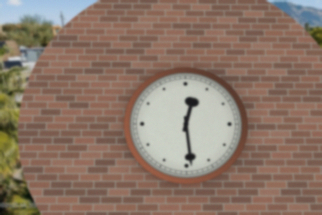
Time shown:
{"hour": 12, "minute": 29}
